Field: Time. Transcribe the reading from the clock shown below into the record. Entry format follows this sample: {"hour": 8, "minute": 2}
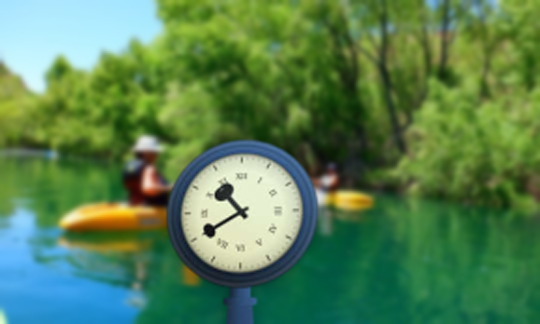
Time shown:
{"hour": 10, "minute": 40}
